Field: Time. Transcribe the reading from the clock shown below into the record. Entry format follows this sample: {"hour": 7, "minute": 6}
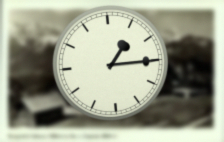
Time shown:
{"hour": 1, "minute": 15}
